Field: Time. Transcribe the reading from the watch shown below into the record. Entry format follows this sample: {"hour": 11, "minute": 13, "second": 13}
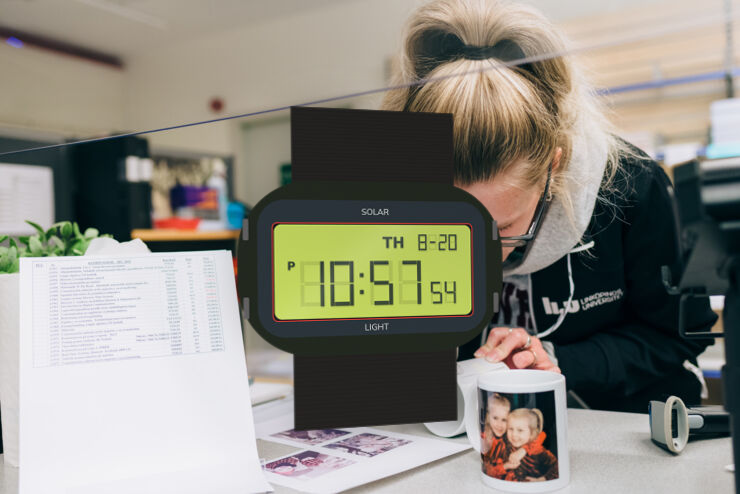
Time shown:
{"hour": 10, "minute": 57, "second": 54}
